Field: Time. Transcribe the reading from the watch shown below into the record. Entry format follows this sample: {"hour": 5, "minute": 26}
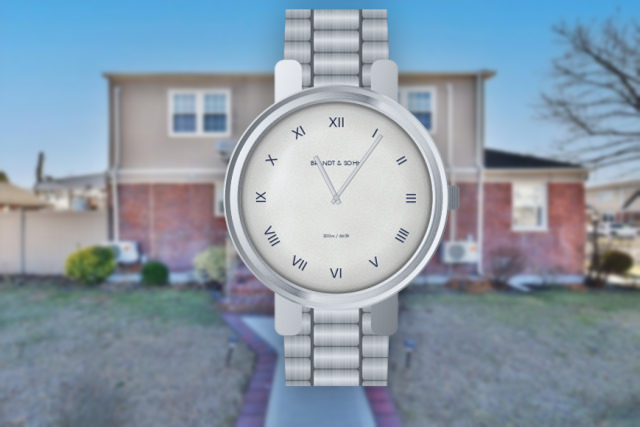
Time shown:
{"hour": 11, "minute": 6}
